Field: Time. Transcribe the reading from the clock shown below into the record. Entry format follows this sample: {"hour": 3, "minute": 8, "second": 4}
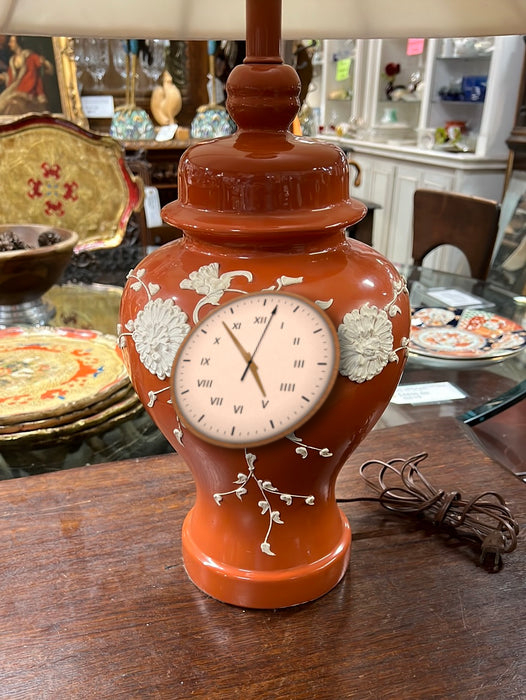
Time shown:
{"hour": 4, "minute": 53, "second": 2}
